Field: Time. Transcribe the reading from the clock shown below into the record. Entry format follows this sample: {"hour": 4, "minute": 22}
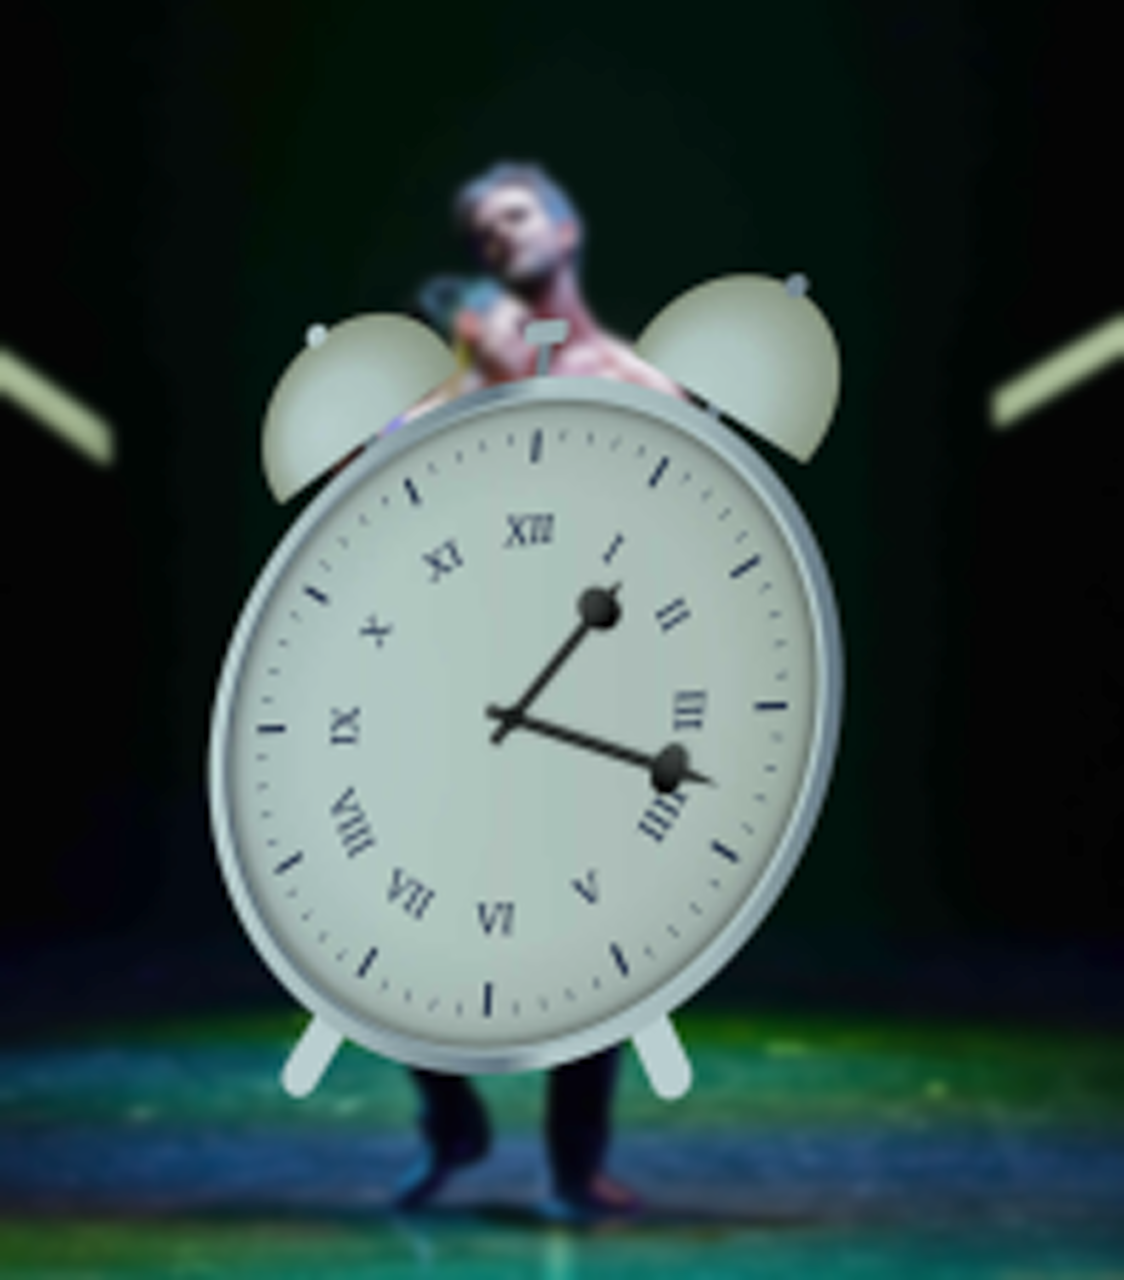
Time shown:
{"hour": 1, "minute": 18}
